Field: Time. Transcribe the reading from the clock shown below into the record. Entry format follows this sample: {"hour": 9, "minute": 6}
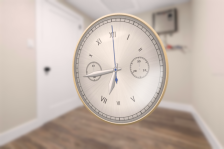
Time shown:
{"hour": 6, "minute": 44}
